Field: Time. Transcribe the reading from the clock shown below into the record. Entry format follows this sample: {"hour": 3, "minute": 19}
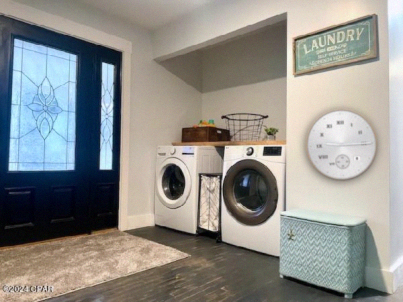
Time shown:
{"hour": 9, "minute": 15}
